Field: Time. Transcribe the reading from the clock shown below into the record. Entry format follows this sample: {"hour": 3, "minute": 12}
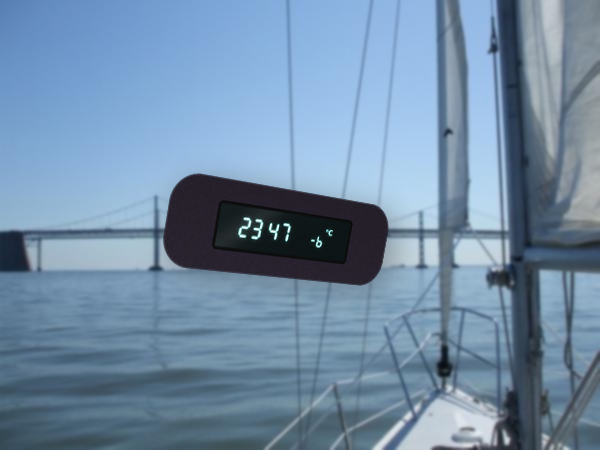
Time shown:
{"hour": 23, "minute": 47}
